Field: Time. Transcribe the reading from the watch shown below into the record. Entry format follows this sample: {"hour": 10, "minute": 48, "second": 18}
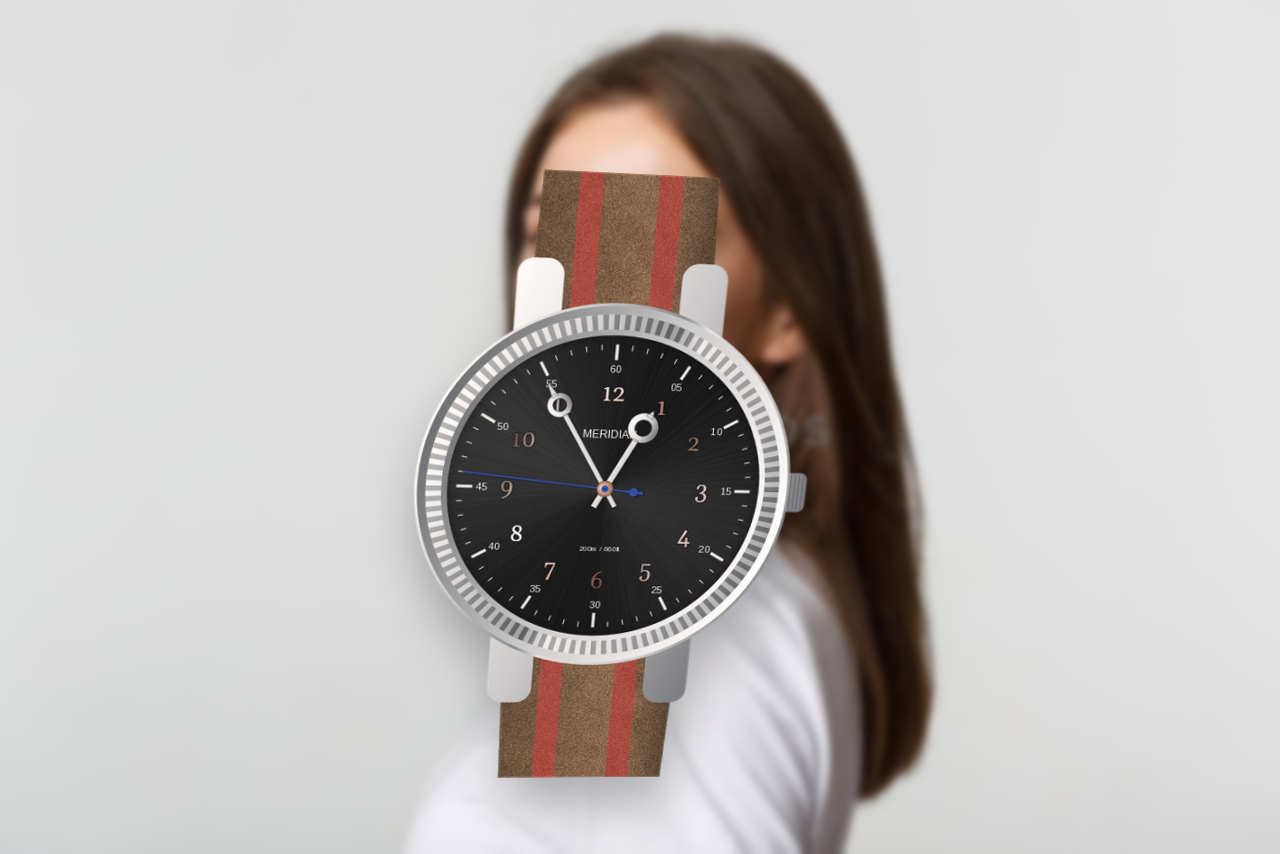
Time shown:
{"hour": 12, "minute": 54, "second": 46}
